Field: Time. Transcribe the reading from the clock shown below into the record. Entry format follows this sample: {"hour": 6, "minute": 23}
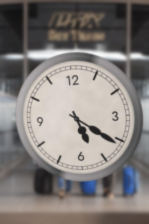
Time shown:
{"hour": 5, "minute": 21}
